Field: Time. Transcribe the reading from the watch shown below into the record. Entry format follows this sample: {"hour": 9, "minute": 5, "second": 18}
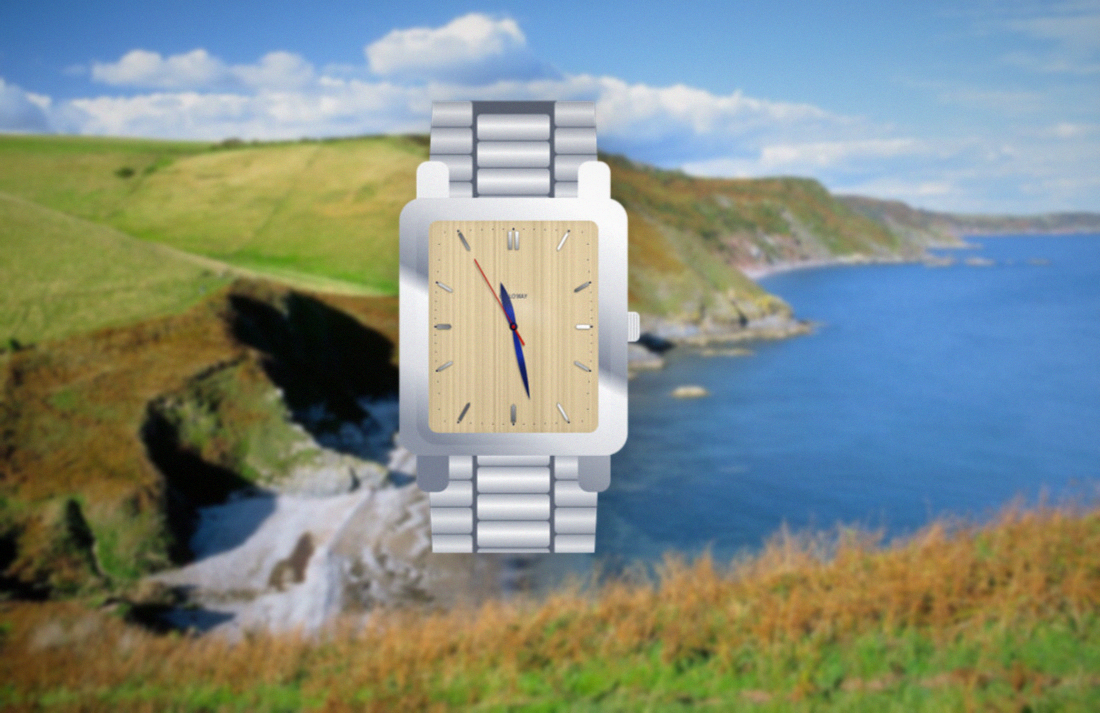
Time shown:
{"hour": 11, "minute": 27, "second": 55}
